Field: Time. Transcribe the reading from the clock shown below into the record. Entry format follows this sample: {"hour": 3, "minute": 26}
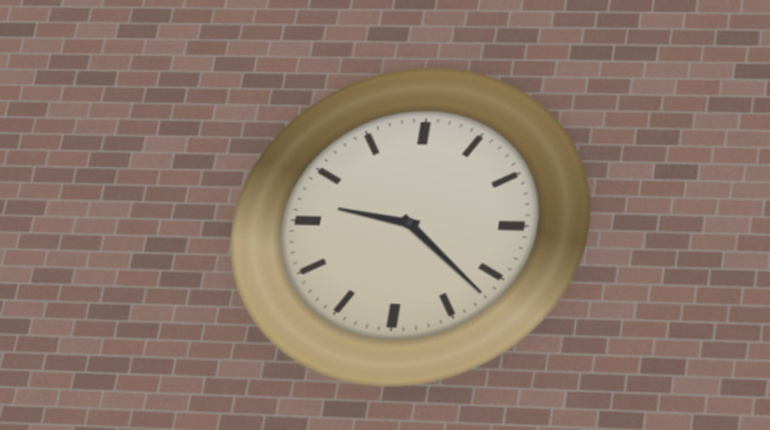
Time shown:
{"hour": 9, "minute": 22}
